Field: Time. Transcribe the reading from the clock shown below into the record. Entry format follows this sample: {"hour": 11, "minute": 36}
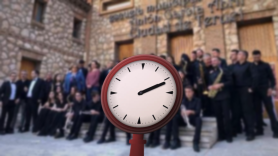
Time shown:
{"hour": 2, "minute": 11}
